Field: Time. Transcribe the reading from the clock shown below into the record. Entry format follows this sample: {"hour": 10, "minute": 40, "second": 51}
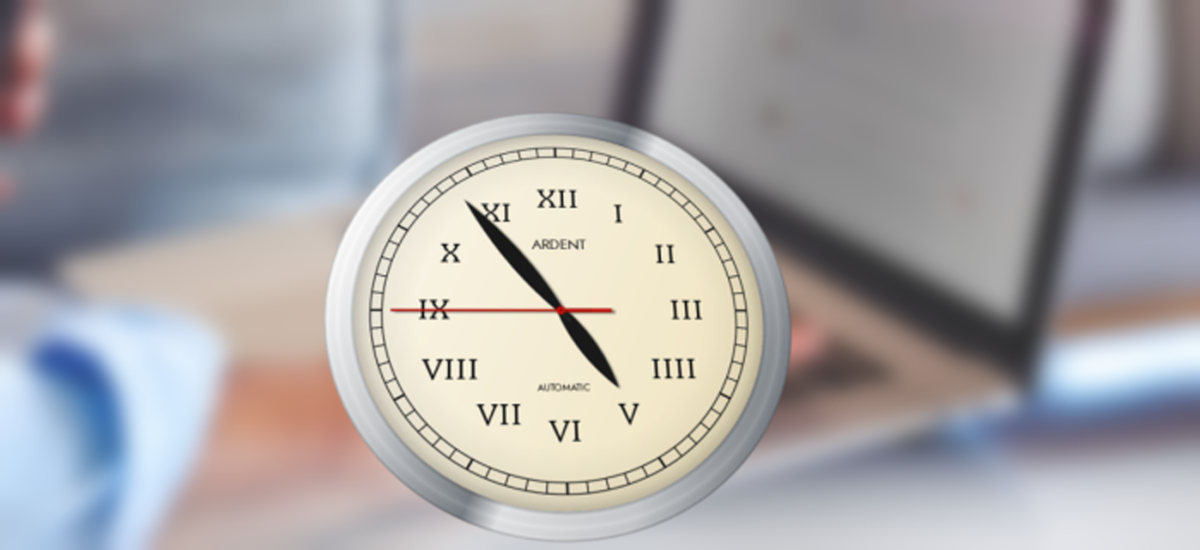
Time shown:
{"hour": 4, "minute": 53, "second": 45}
